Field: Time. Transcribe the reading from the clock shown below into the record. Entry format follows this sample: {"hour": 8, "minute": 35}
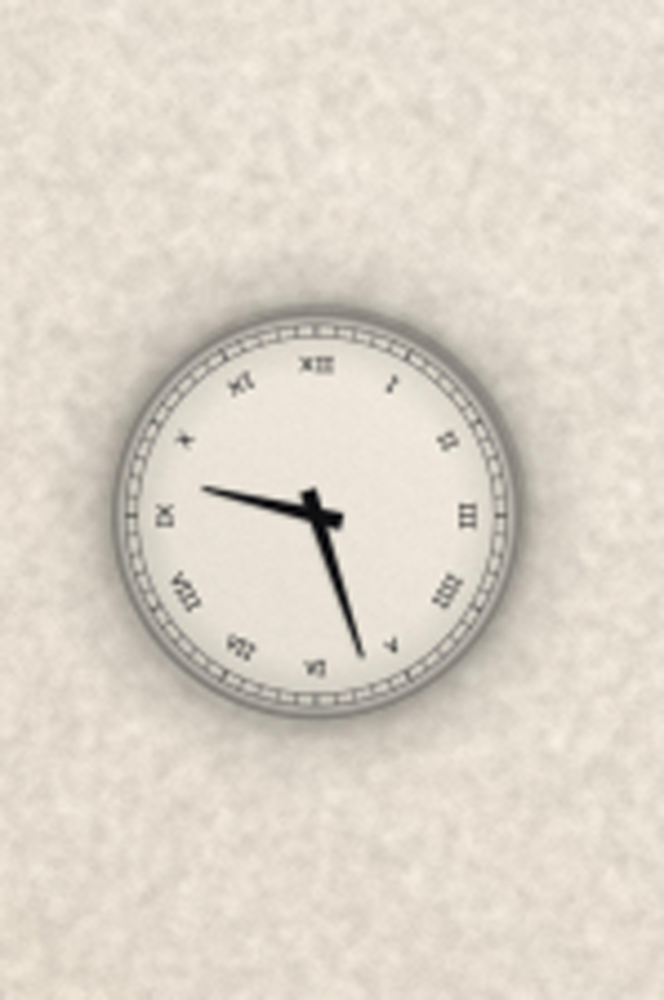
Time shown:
{"hour": 9, "minute": 27}
